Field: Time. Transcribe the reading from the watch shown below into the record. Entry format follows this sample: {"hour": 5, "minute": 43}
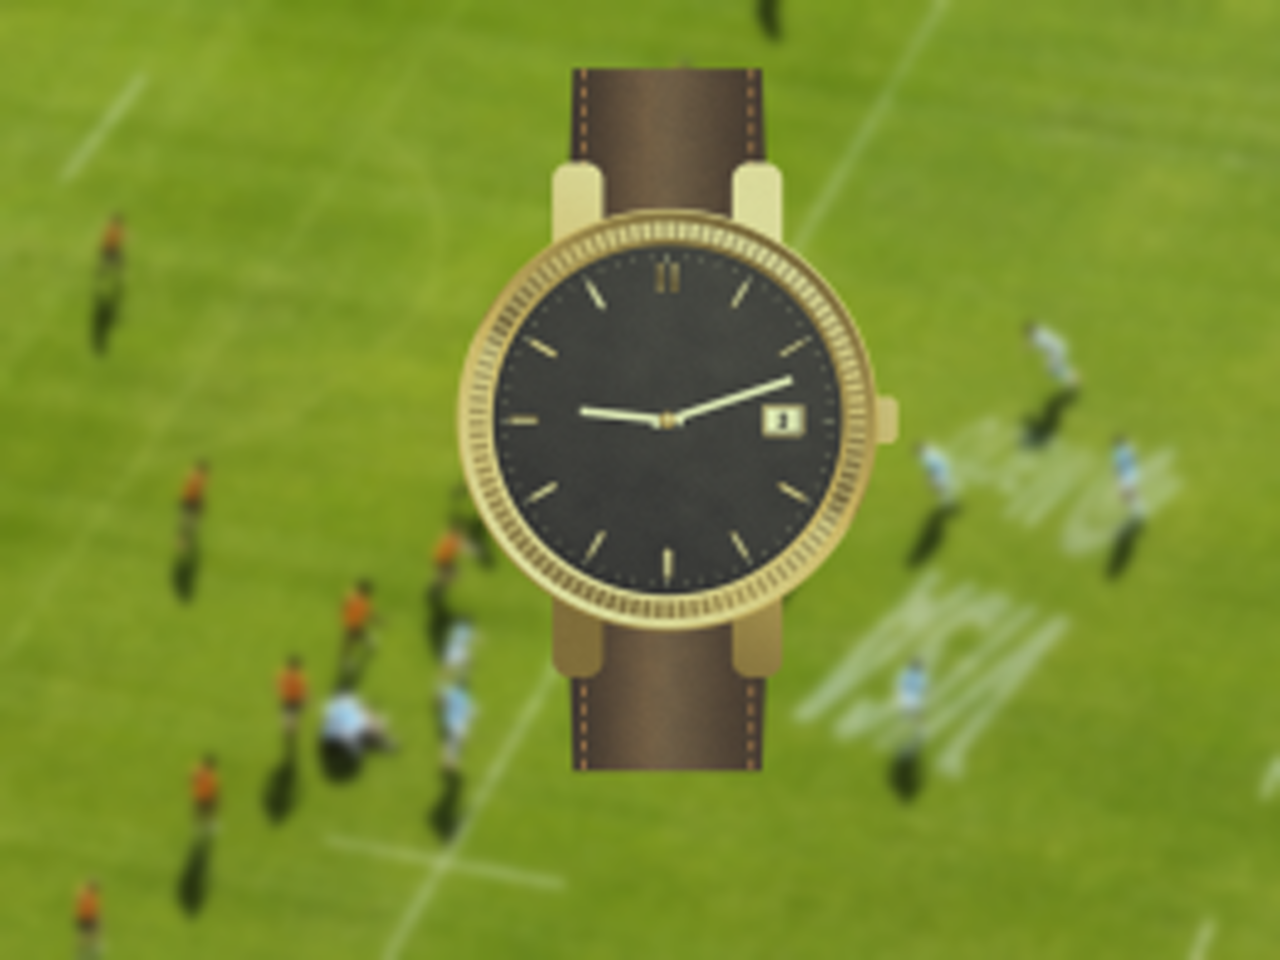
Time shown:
{"hour": 9, "minute": 12}
